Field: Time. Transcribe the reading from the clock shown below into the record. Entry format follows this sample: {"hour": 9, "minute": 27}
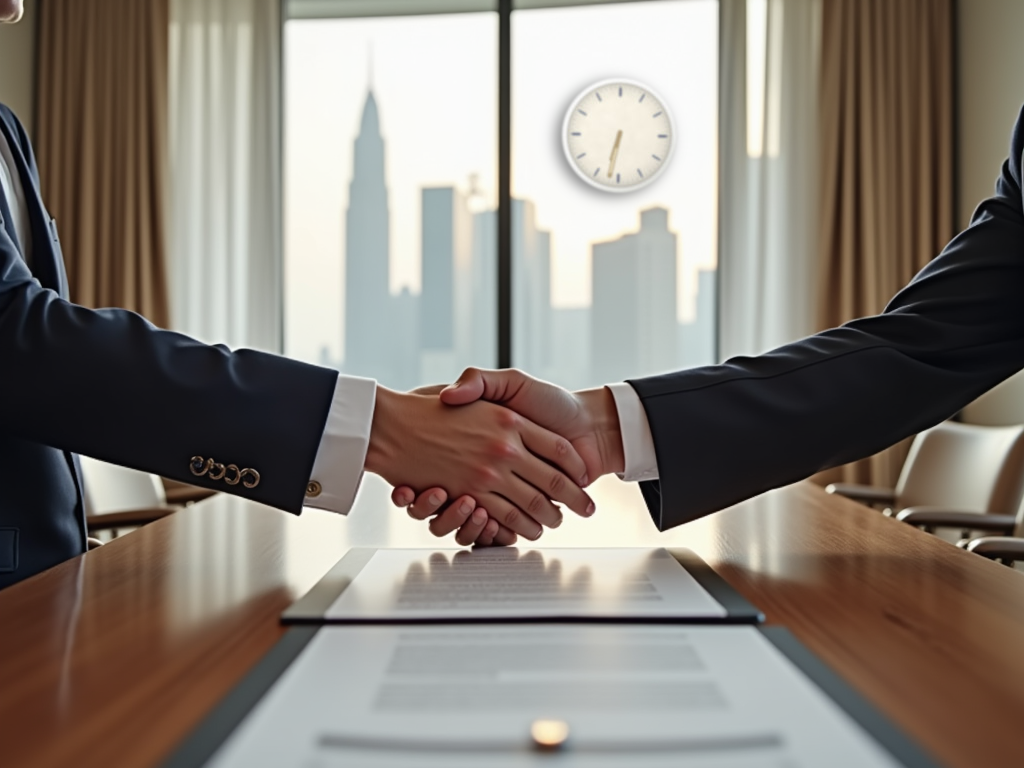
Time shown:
{"hour": 6, "minute": 32}
